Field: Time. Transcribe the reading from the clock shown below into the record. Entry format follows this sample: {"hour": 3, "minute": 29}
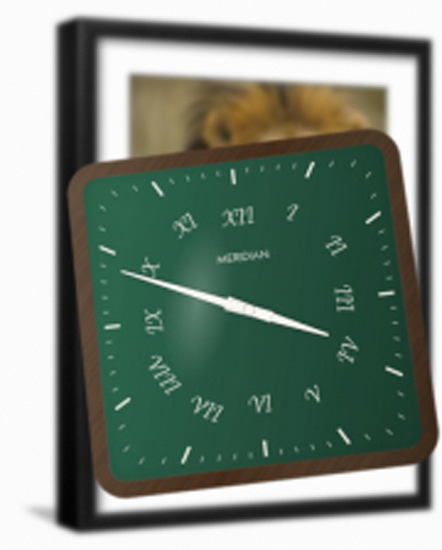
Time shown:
{"hour": 3, "minute": 49}
